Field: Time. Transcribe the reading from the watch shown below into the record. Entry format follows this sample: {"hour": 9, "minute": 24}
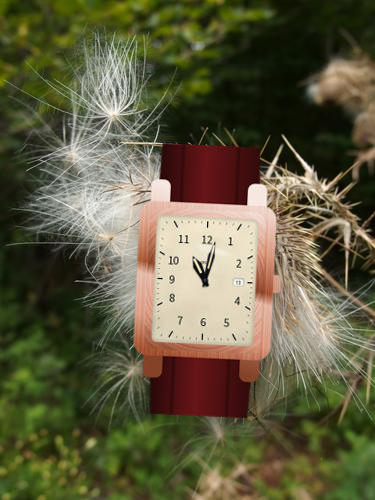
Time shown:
{"hour": 11, "minute": 2}
